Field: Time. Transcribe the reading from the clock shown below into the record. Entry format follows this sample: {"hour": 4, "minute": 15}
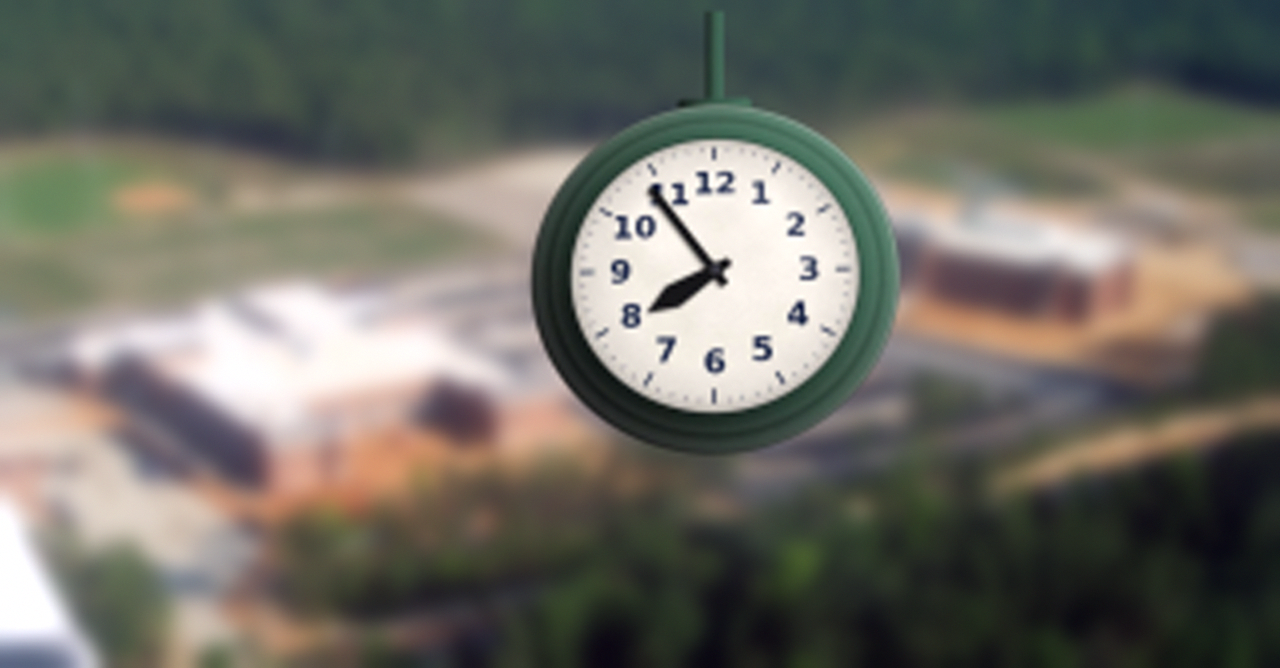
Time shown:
{"hour": 7, "minute": 54}
